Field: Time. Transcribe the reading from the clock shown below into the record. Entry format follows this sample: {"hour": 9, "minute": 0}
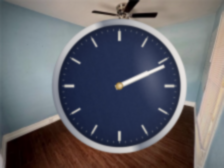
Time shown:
{"hour": 2, "minute": 11}
